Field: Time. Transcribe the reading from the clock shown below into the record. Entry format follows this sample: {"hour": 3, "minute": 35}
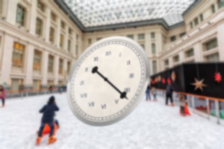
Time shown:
{"hour": 10, "minute": 22}
